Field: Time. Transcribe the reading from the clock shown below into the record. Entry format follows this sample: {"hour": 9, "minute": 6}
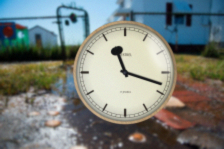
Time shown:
{"hour": 11, "minute": 18}
